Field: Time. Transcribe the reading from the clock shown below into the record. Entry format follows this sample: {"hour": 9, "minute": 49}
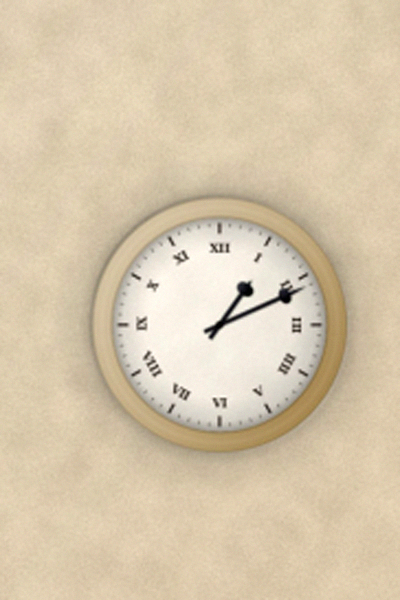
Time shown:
{"hour": 1, "minute": 11}
